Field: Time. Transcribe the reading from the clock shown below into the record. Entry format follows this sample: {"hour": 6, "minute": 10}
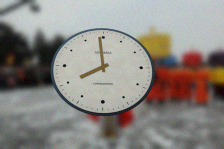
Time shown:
{"hour": 7, "minute": 59}
